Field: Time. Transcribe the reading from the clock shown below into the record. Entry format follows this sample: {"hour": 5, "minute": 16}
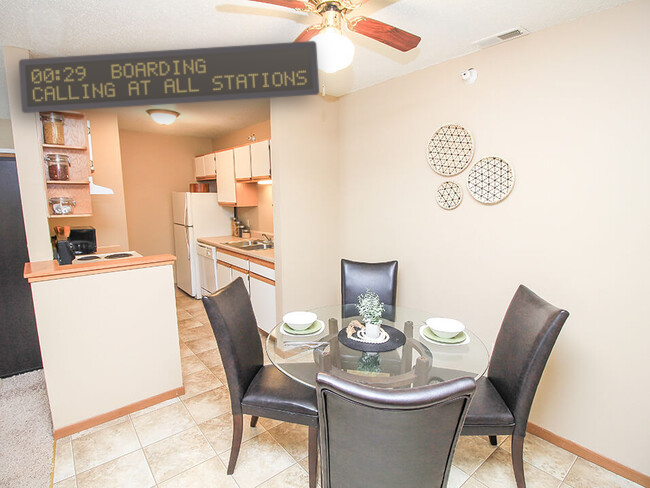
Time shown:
{"hour": 0, "minute": 29}
